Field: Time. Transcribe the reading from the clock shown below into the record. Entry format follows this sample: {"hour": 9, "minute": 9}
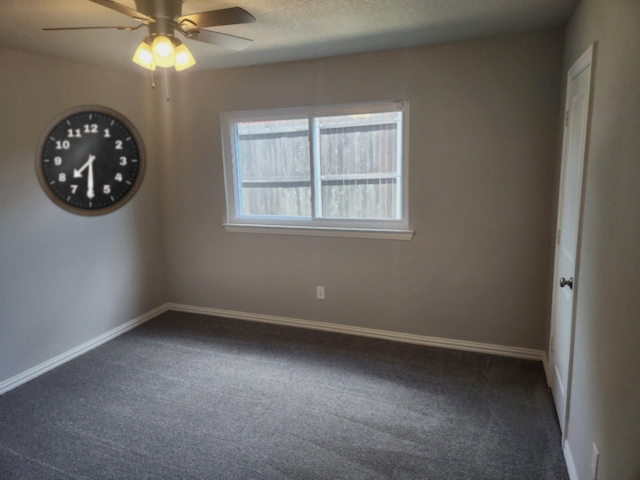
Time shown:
{"hour": 7, "minute": 30}
